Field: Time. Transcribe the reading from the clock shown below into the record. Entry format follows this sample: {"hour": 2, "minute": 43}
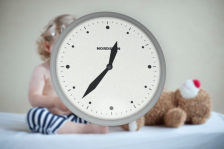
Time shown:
{"hour": 12, "minute": 37}
